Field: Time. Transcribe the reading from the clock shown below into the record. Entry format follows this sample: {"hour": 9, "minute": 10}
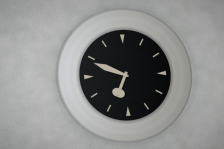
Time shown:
{"hour": 6, "minute": 49}
